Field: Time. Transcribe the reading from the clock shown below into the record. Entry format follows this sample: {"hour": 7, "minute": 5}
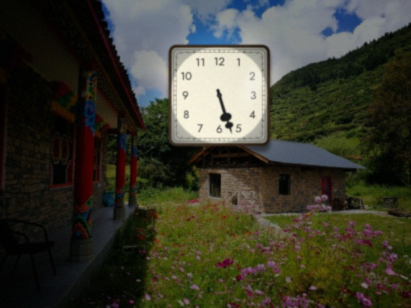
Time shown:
{"hour": 5, "minute": 27}
